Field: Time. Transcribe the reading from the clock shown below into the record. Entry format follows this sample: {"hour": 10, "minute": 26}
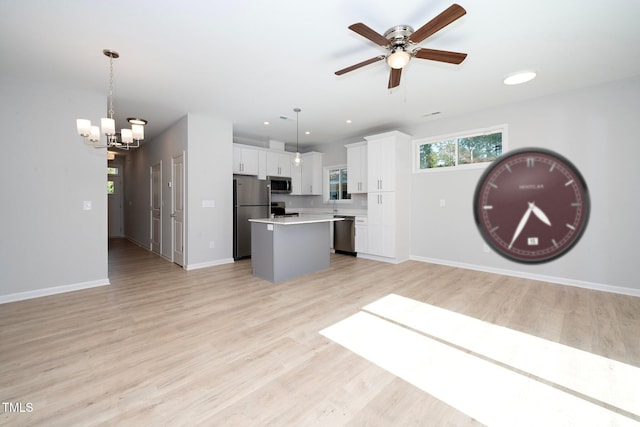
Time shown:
{"hour": 4, "minute": 35}
